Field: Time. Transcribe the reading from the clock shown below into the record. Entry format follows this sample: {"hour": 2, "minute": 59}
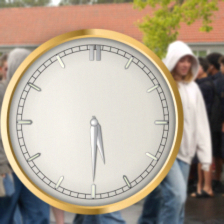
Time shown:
{"hour": 5, "minute": 30}
